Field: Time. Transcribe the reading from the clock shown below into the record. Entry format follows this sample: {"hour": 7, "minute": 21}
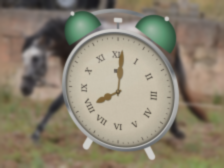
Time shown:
{"hour": 8, "minute": 1}
